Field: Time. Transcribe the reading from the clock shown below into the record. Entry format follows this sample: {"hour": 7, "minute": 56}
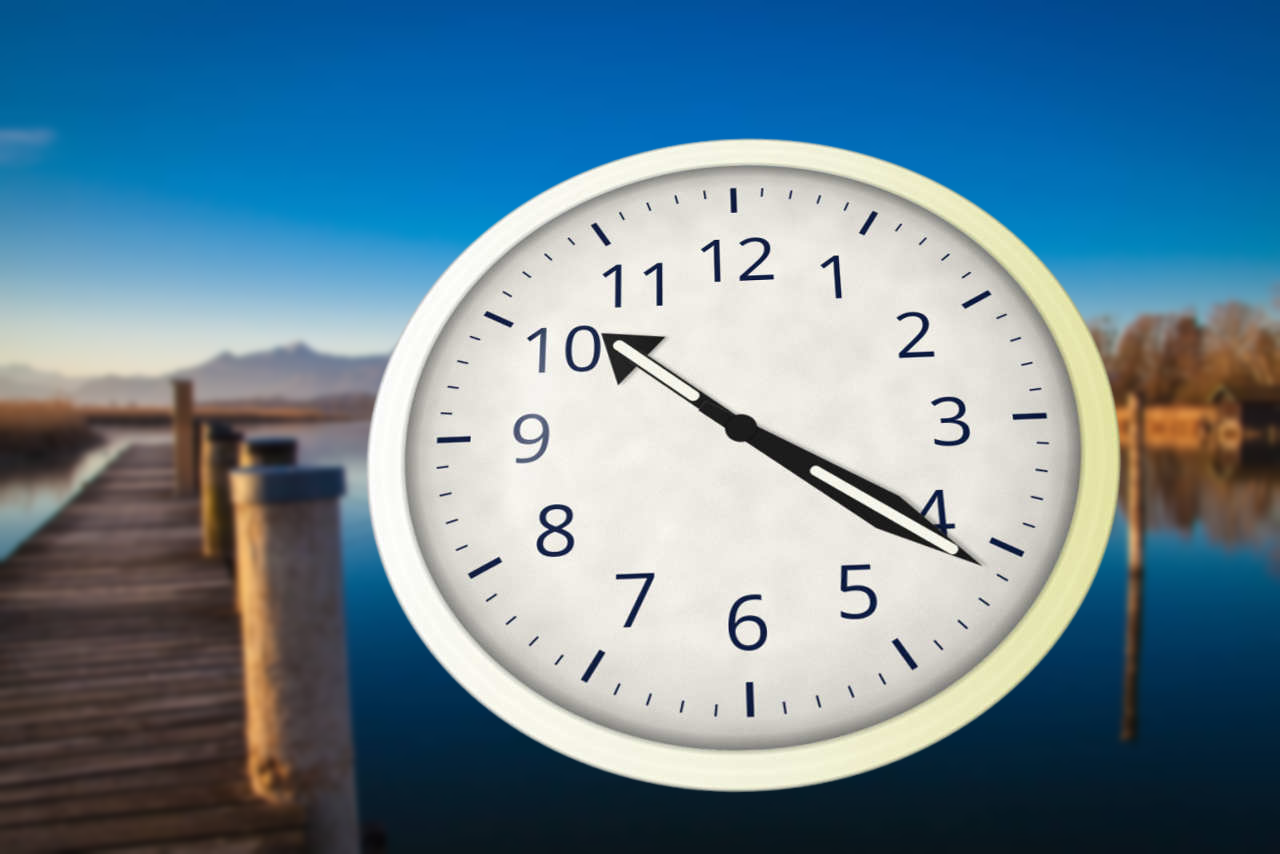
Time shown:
{"hour": 10, "minute": 21}
